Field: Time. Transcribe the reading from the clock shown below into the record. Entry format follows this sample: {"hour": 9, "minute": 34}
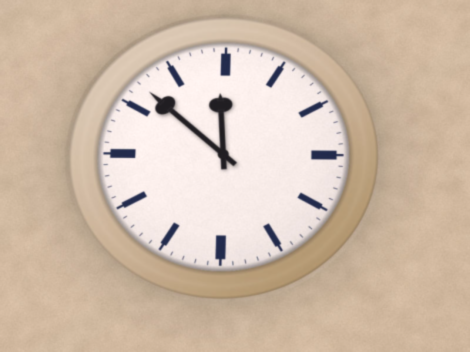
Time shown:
{"hour": 11, "minute": 52}
